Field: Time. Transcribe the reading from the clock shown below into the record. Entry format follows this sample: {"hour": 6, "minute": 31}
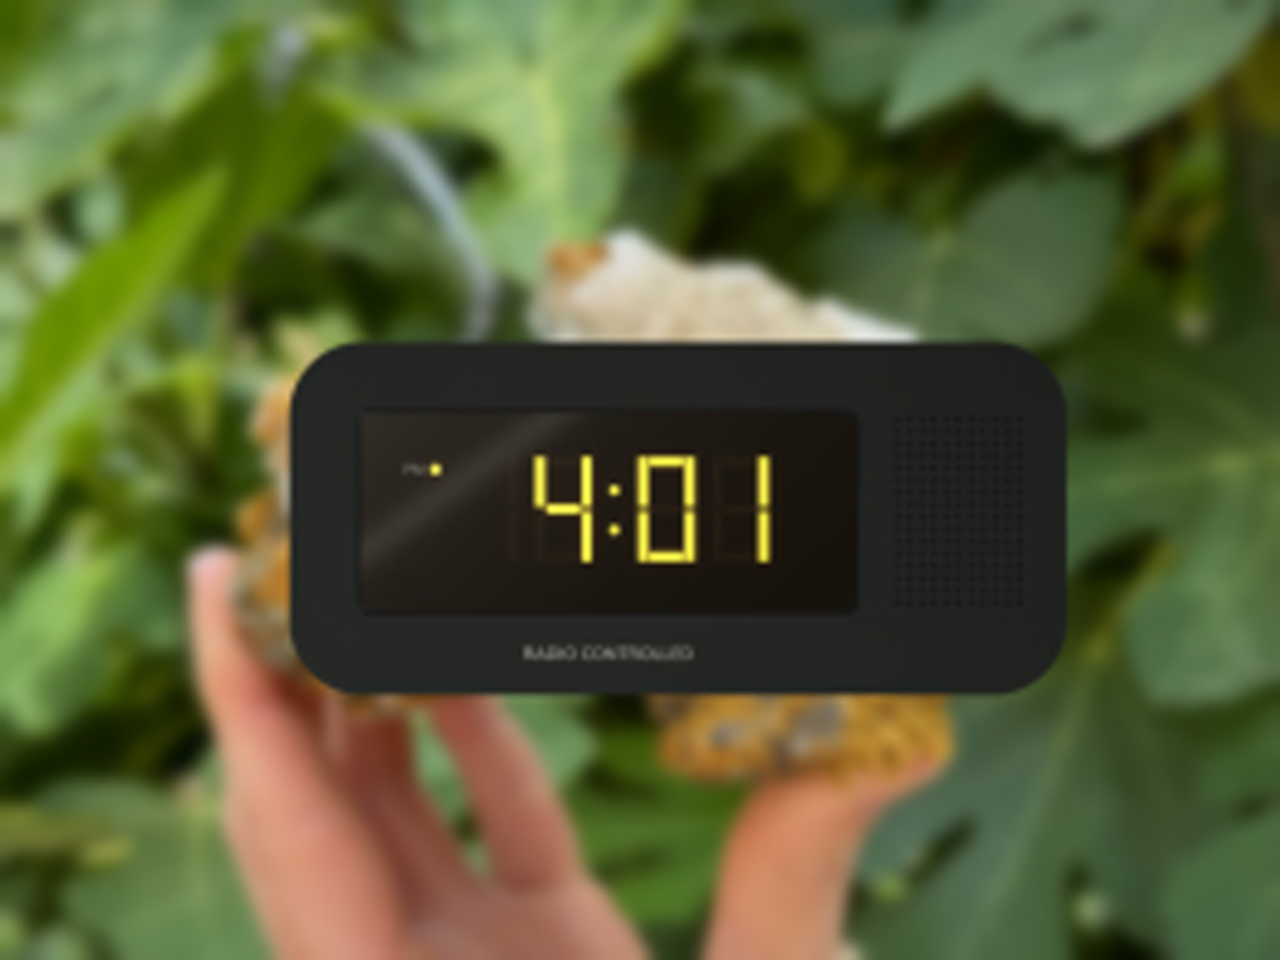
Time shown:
{"hour": 4, "minute": 1}
